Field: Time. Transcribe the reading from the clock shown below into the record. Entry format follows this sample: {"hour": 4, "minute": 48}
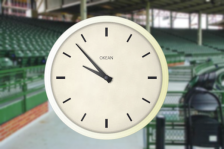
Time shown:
{"hour": 9, "minute": 53}
